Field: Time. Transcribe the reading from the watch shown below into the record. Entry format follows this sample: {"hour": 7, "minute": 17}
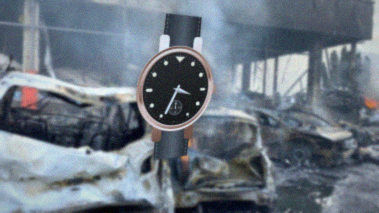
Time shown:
{"hour": 3, "minute": 34}
